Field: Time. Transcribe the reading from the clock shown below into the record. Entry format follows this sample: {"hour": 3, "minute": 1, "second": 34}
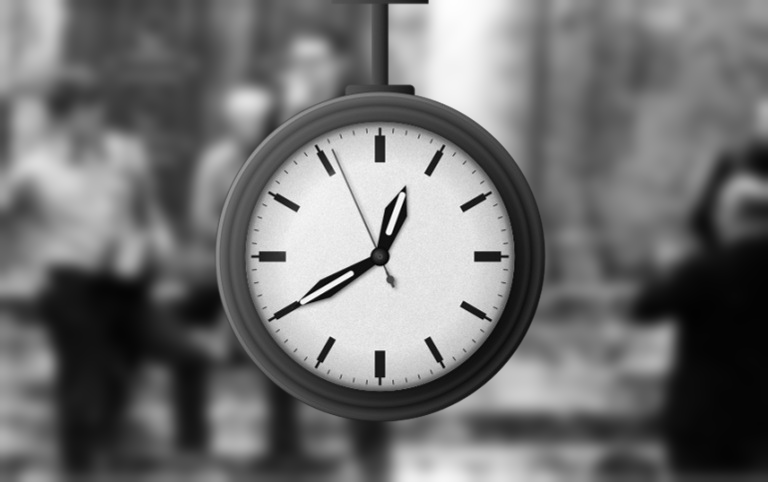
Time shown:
{"hour": 12, "minute": 39, "second": 56}
